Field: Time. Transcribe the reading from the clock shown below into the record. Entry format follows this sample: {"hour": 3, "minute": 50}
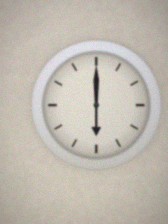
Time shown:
{"hour": 6, "minute": 0}
